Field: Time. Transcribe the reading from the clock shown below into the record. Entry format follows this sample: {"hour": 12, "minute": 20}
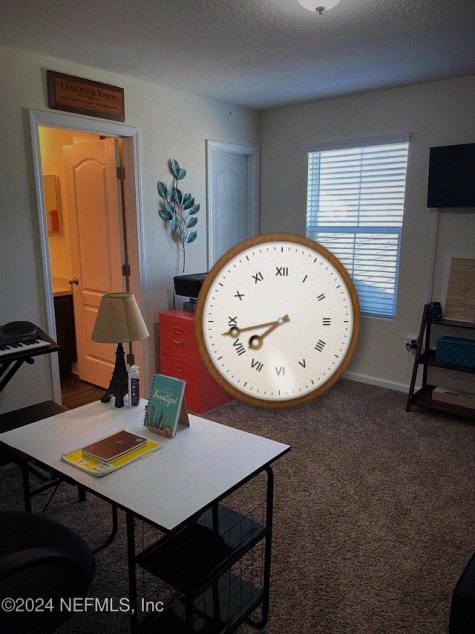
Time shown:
{"hour": 7, "minute": 43}
